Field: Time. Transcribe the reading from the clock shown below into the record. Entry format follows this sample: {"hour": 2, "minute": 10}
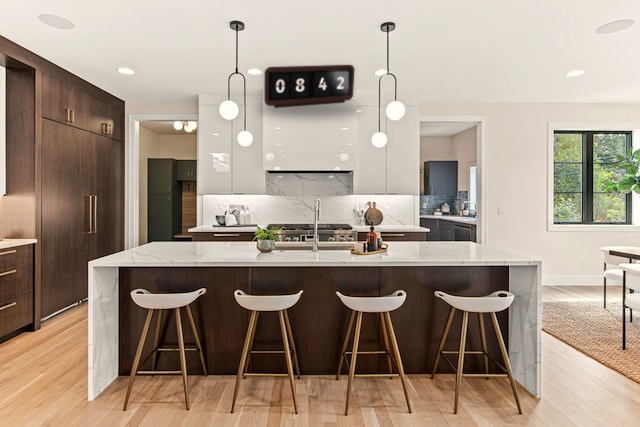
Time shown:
{"hour": 8, "minute": 42}
